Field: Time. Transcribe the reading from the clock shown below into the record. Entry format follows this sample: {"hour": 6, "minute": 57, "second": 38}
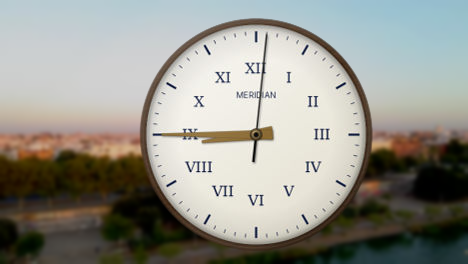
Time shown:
{"hour": 8, "minute": 45, "second": 1}
